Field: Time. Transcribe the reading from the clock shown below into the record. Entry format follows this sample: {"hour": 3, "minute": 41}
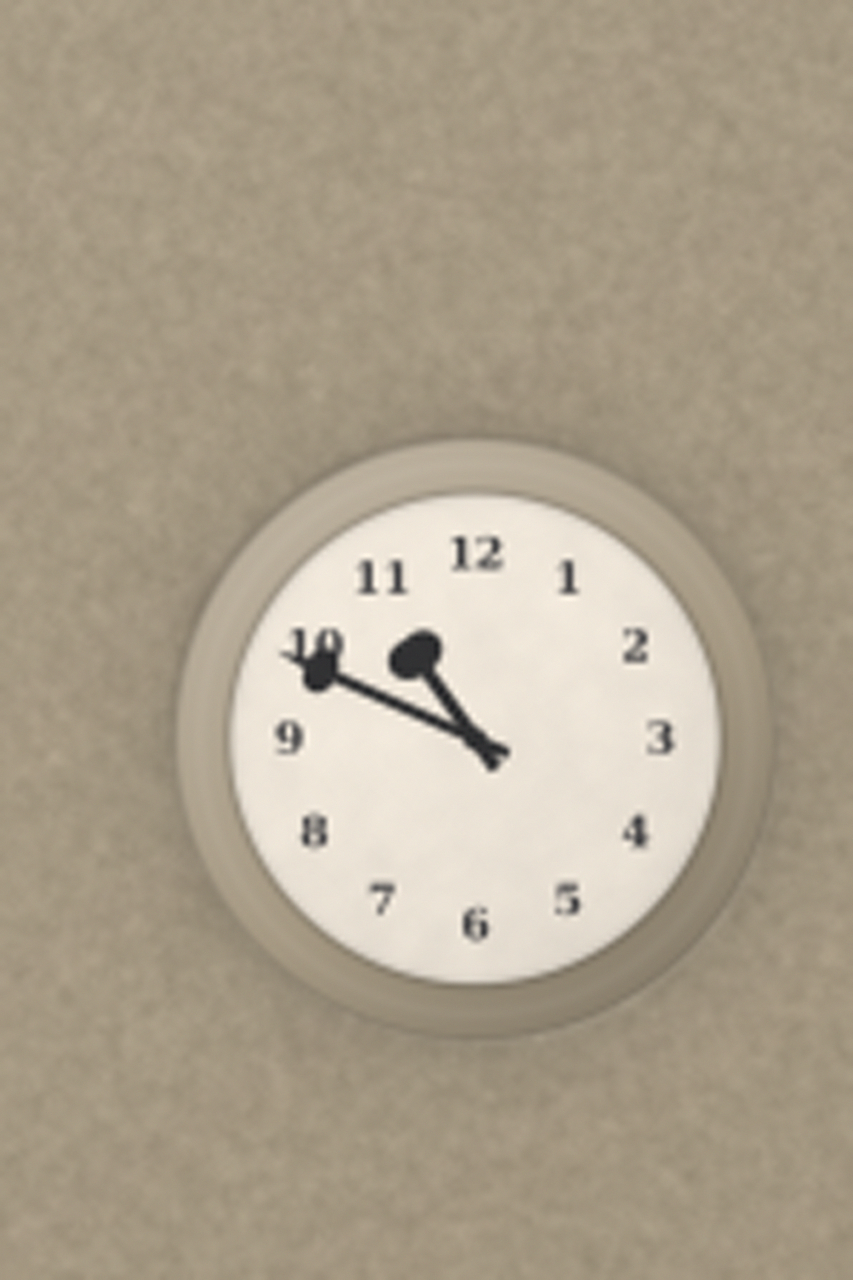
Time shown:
{"hour": 10, "minute": 49}
